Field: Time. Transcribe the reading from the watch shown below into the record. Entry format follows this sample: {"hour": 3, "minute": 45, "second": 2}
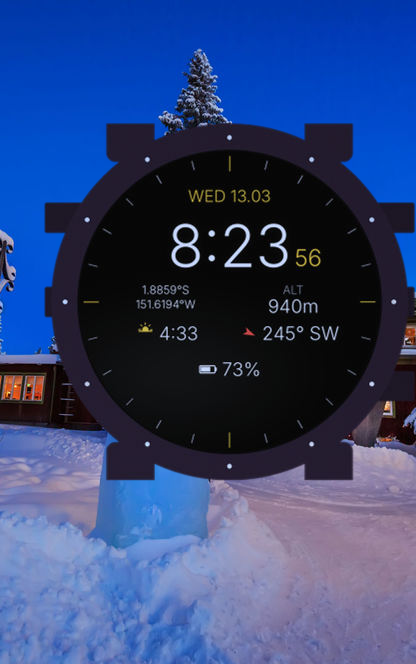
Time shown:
{"hour": 8, "minute": 23, "second": 56}
